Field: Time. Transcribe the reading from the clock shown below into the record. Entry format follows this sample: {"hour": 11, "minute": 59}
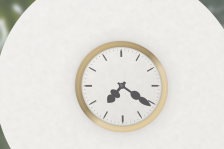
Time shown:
{"hour": 7, "minute": 21}
